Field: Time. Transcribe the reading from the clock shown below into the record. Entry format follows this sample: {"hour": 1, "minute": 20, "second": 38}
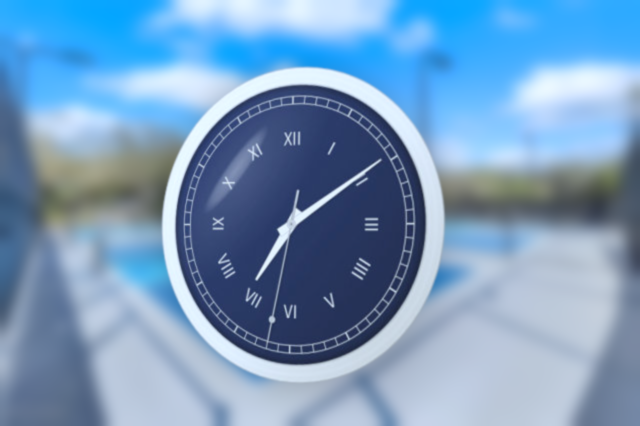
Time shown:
{"hour": 7, "minute": 9, "second": 32}
